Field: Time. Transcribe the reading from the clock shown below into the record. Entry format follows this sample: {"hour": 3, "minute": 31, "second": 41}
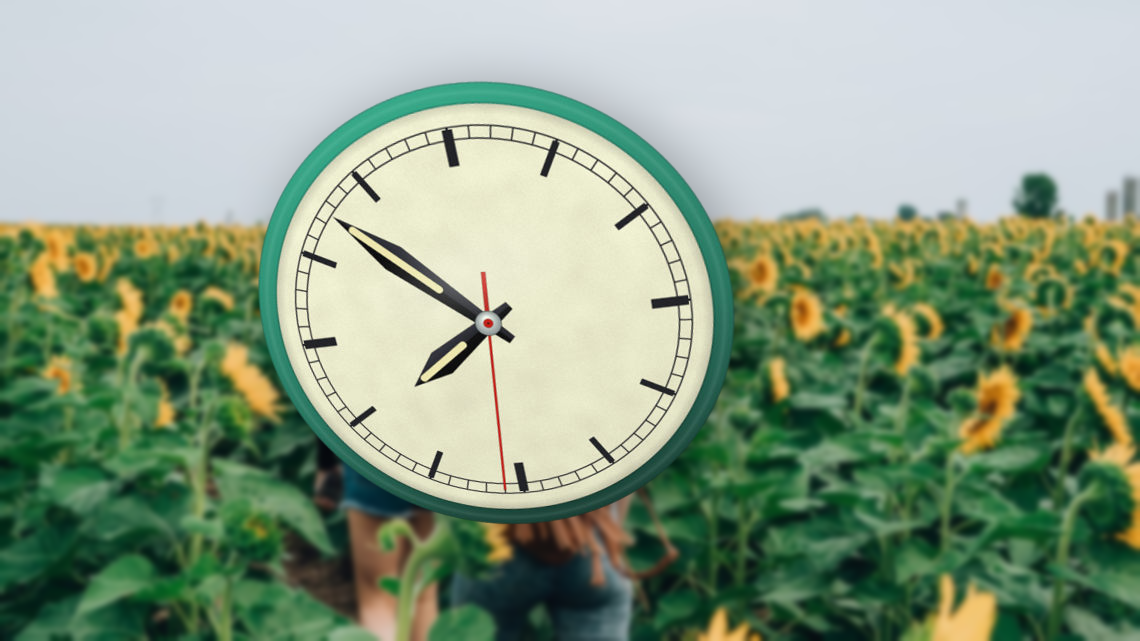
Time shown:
{"hour": 7, "minute": 52, "second": 31}
